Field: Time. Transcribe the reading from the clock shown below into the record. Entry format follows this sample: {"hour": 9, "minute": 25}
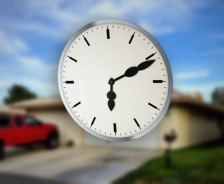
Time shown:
{"hour": 6, "minute": 11}
